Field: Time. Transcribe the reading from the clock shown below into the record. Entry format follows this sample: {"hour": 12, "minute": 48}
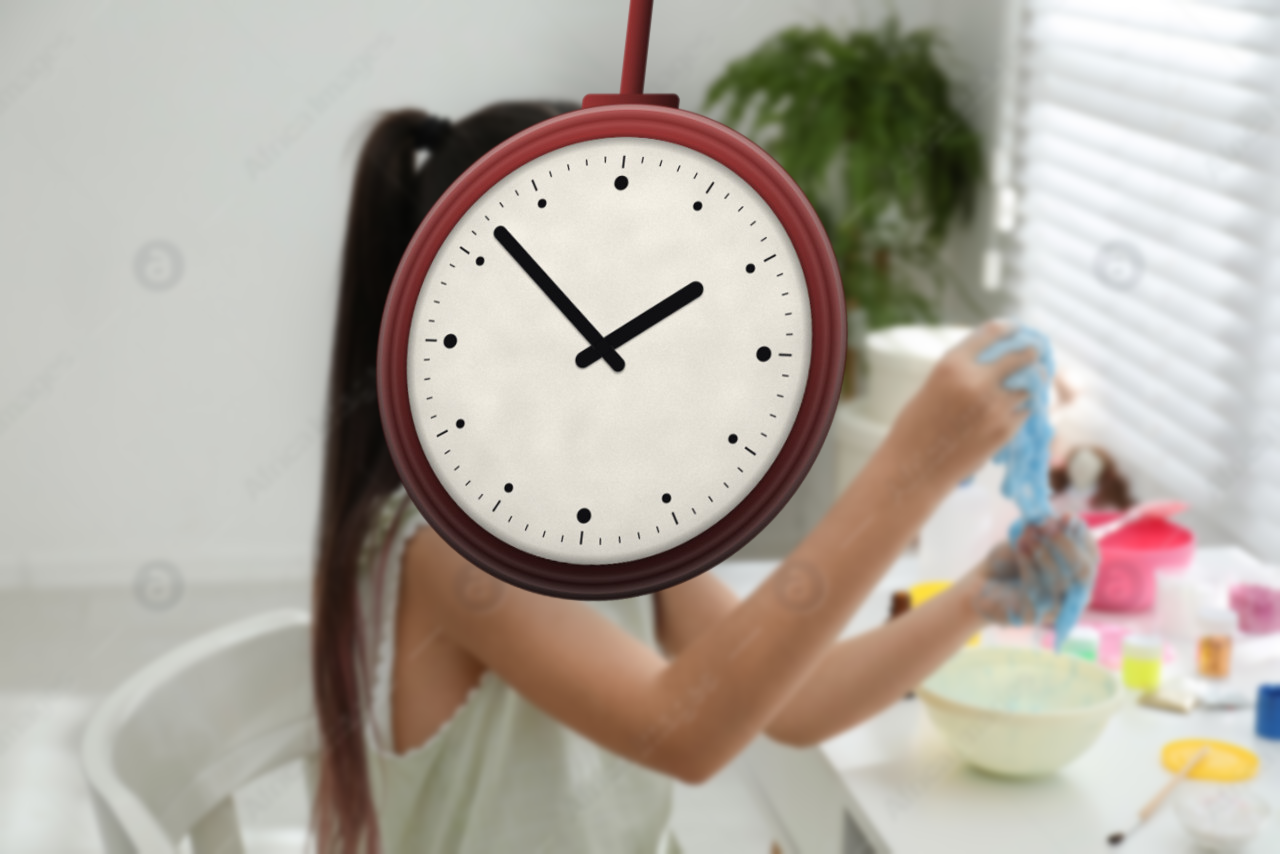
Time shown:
{"hour": 1, "minute": 52}
